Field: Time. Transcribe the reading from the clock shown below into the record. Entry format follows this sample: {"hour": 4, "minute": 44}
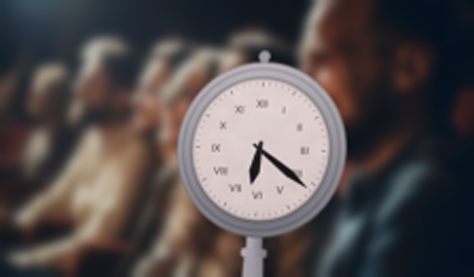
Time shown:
{"hour": 6, "minute": 21}
